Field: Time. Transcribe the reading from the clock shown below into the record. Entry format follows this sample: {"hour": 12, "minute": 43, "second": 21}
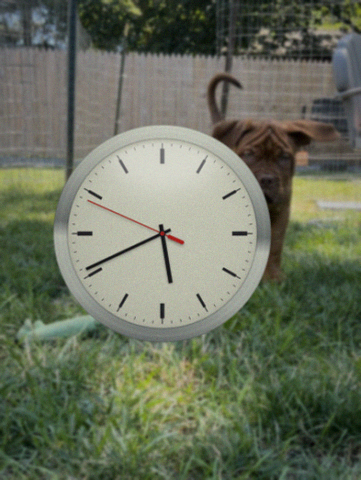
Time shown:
{"hour": 5, "minute": 40, "second": 49}
